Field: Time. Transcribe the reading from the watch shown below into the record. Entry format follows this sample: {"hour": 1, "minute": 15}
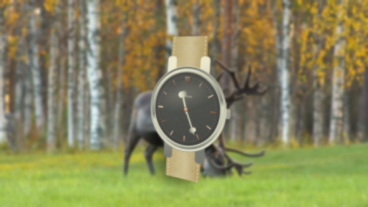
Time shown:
{"hour": 11, "minute": 26}
